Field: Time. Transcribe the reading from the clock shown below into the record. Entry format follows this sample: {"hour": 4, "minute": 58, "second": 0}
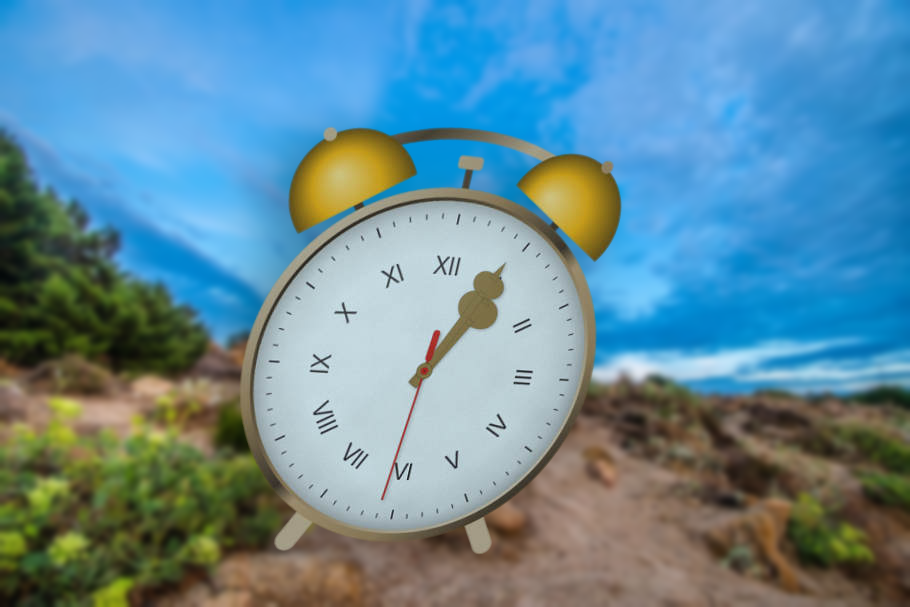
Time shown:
{"hour": 1, "minute": 4, "second": 31}
